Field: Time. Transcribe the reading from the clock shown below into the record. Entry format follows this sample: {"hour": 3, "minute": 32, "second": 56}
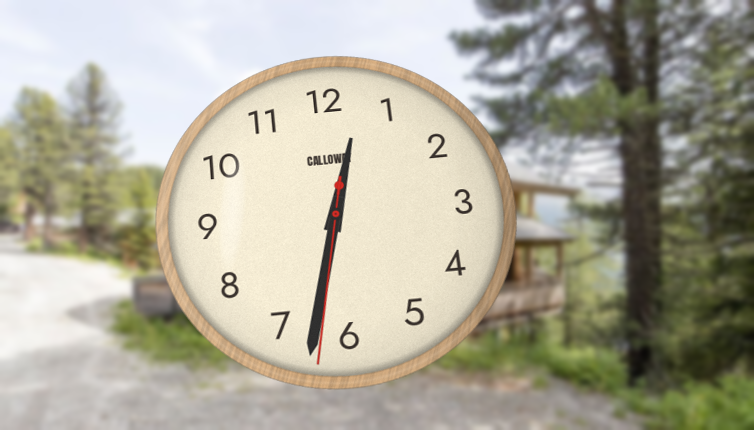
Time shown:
{"hour": 12, "minute": 32, "second": 32}
